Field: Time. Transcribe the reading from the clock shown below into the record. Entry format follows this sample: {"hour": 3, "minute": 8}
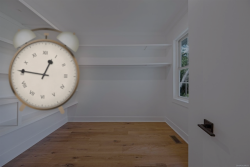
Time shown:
{"hour": 12, "minute": 46}
